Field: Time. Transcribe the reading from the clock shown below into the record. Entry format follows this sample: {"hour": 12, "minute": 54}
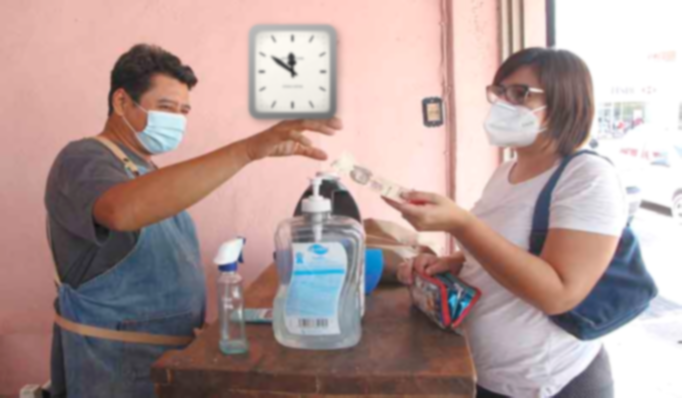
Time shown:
{"hour": 11, "minute": 51}
